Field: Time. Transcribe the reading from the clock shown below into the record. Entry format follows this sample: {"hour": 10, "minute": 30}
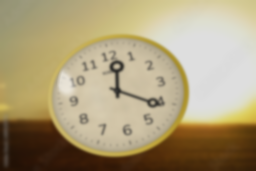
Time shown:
{"hour": 12, "minute": 21}
